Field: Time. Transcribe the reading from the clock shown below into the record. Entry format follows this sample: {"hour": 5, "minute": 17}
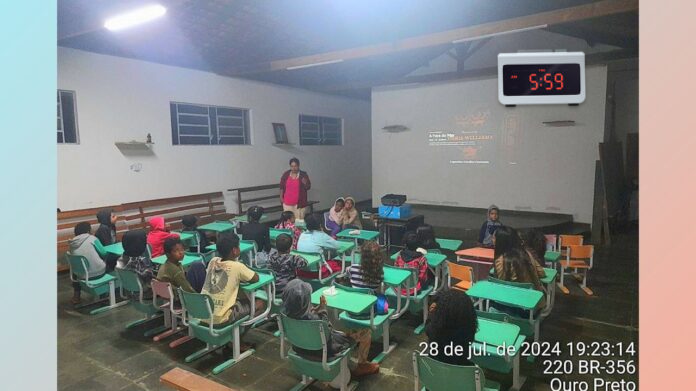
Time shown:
{"hour": 5, "minute": 59}
